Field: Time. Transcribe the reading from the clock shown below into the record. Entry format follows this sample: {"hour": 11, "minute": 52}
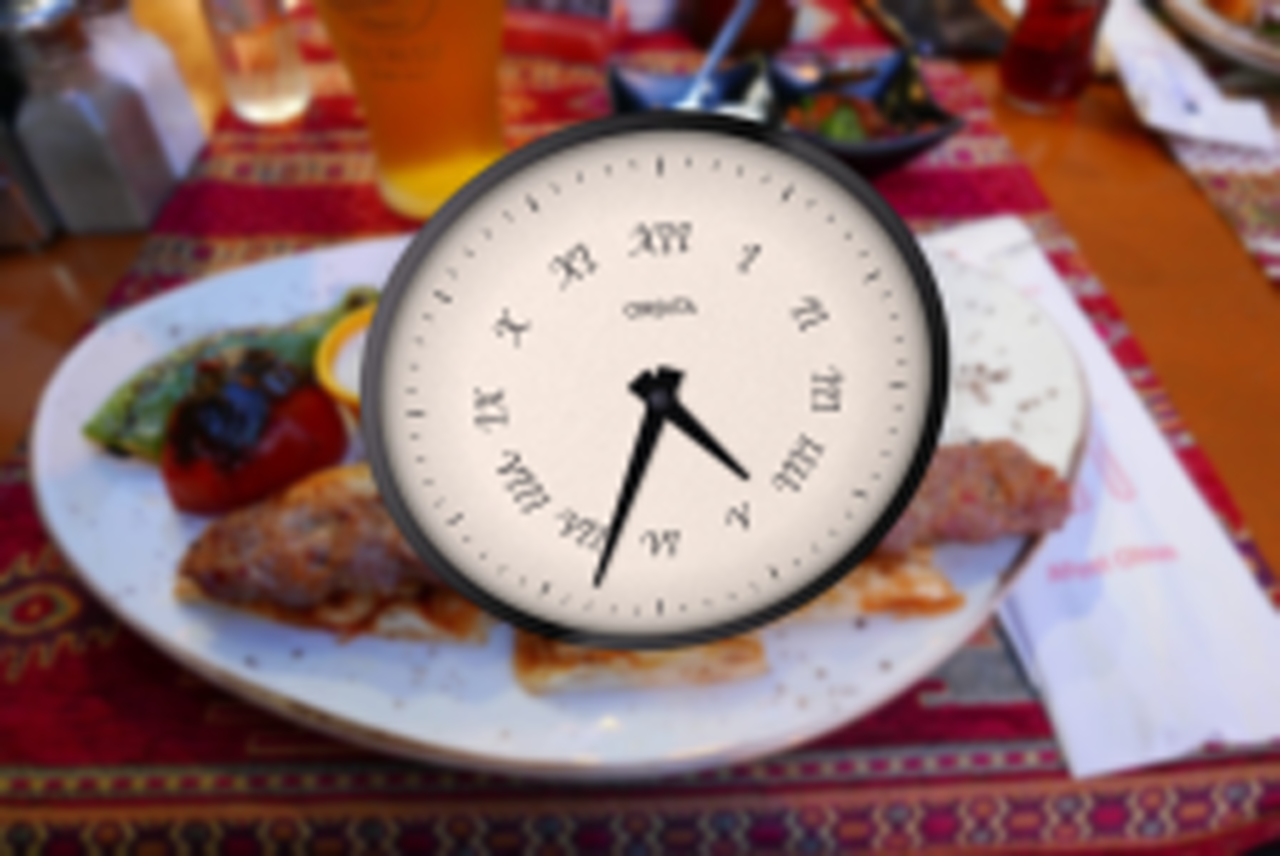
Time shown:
{"hour": 4, "minute": 33}
